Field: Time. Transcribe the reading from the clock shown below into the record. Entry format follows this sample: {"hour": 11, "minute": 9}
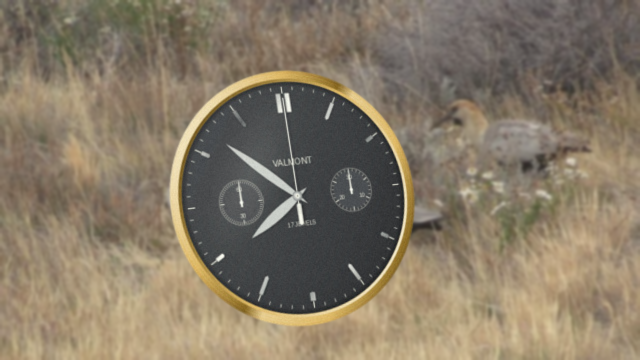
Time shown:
{"hour": 7, "minute": 52}
